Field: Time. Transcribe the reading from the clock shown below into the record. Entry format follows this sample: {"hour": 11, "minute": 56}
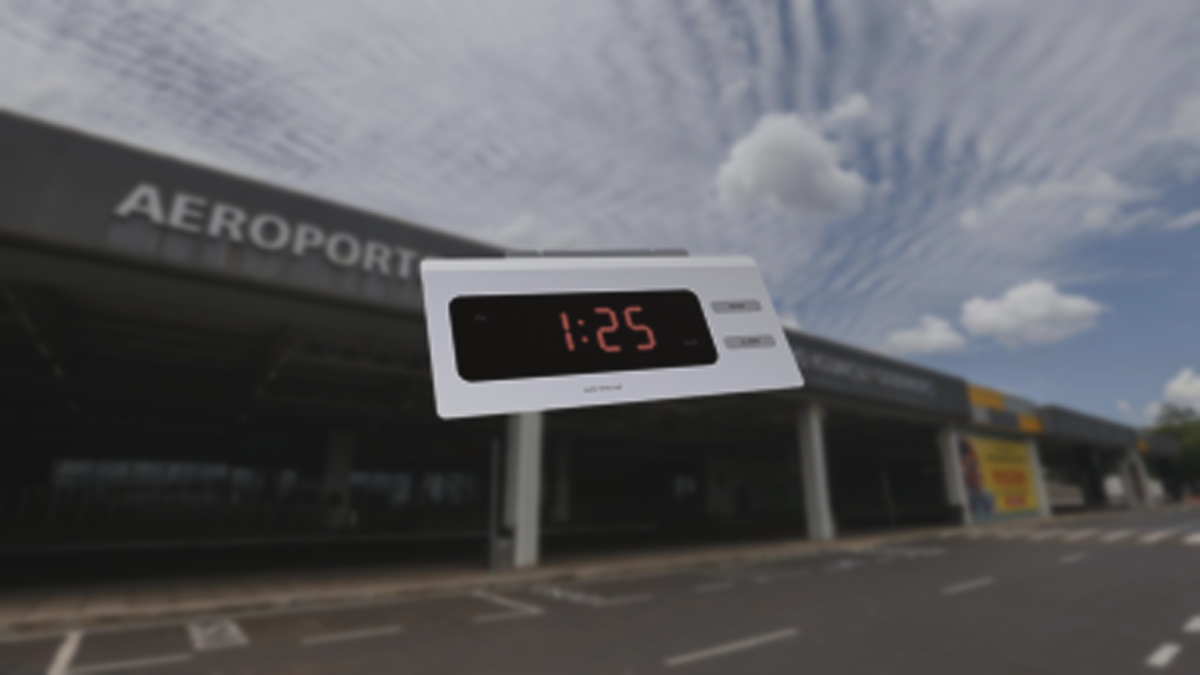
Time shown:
{"hour": 1, "minute": 25}
